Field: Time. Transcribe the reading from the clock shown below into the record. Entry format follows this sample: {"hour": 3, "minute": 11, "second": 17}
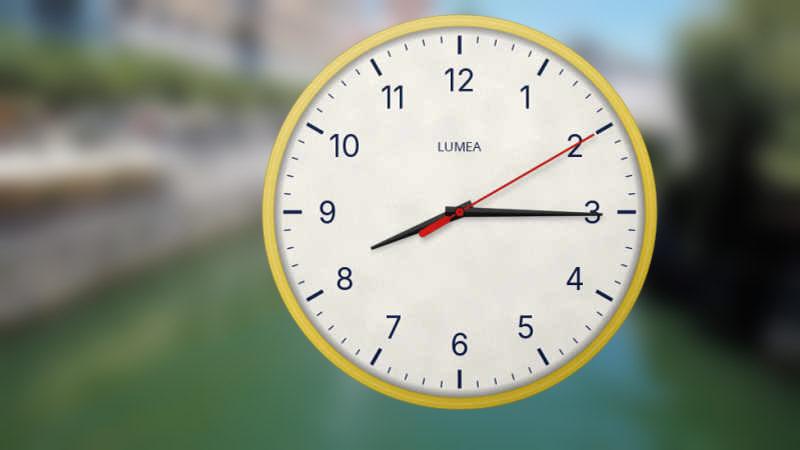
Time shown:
{"hour": 8, "minute": 15, "second": 10}
